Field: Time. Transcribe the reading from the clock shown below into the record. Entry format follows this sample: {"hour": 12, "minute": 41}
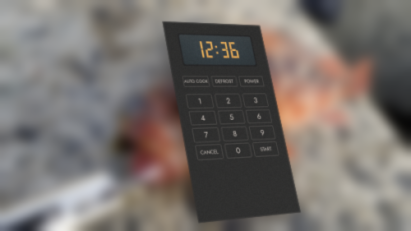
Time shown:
{"hour": 12, "minute": 36}
